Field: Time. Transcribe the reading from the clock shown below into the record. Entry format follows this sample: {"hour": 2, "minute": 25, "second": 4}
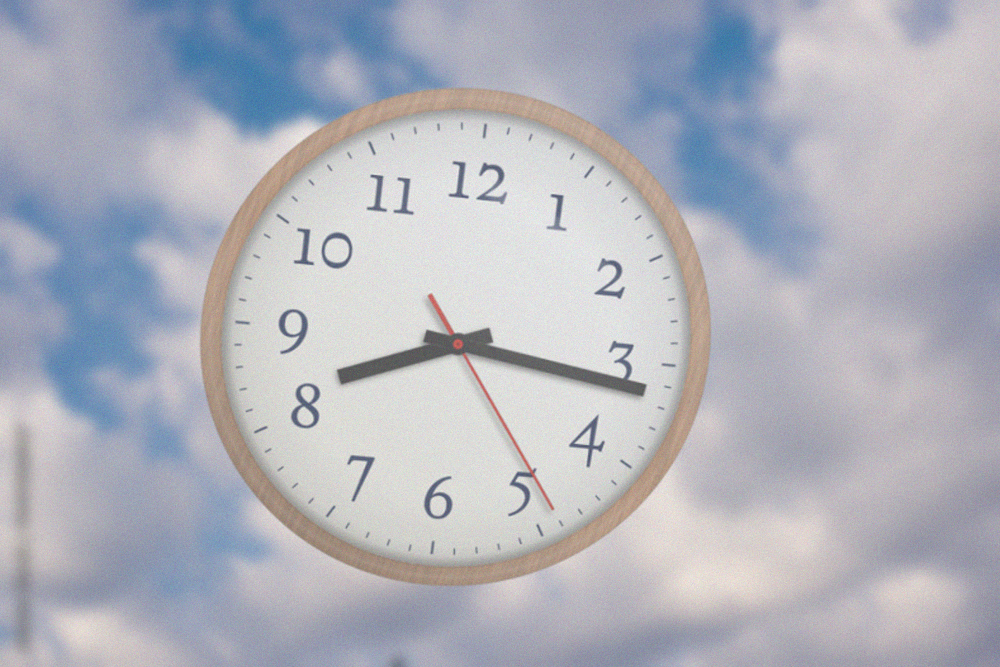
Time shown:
{"hour": 8, "minute": 16, "second": 24}
